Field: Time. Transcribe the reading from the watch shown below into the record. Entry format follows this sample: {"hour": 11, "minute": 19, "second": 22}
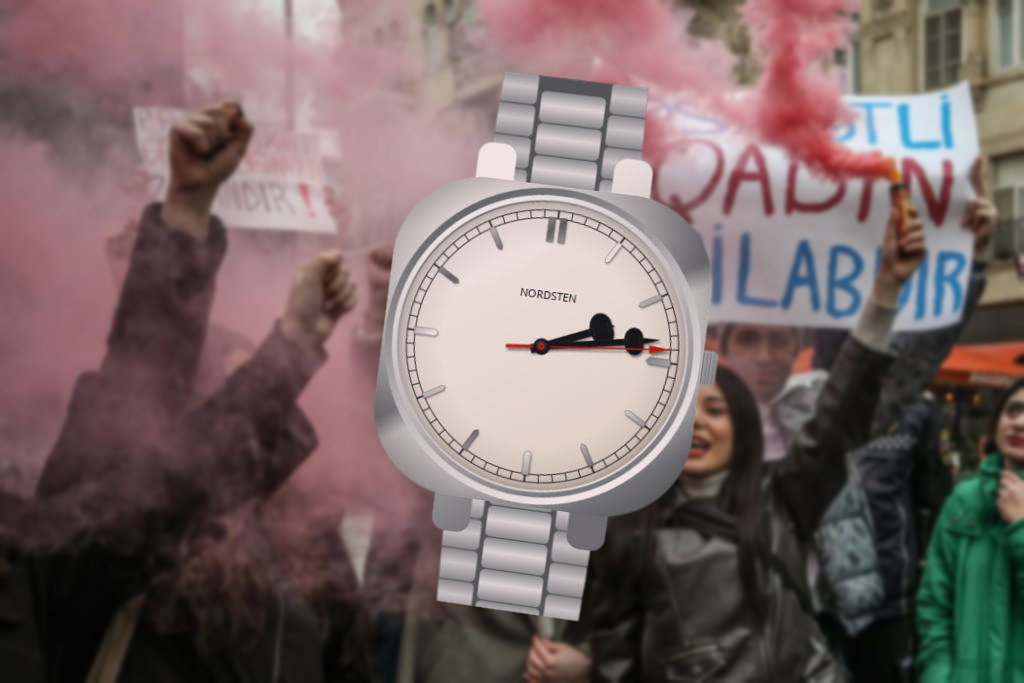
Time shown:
{"hour": 2, "minute": 13, "second": 14}
